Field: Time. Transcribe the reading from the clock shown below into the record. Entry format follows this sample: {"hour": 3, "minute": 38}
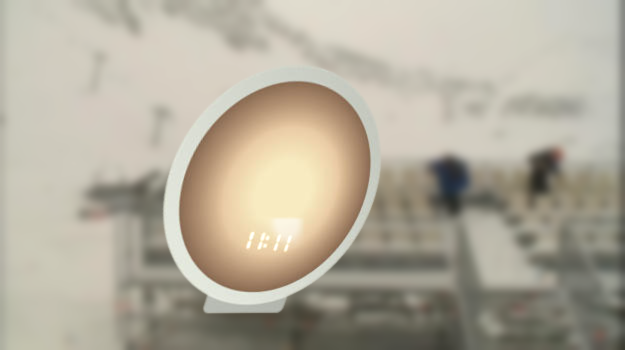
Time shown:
{"hour": 11, "minute": 11}
